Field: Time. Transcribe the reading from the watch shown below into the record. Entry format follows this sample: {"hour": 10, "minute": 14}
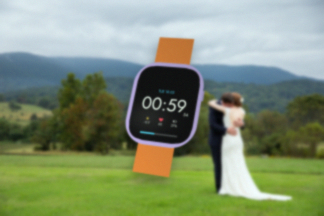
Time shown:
{"hour": 0, "minute": 59}
